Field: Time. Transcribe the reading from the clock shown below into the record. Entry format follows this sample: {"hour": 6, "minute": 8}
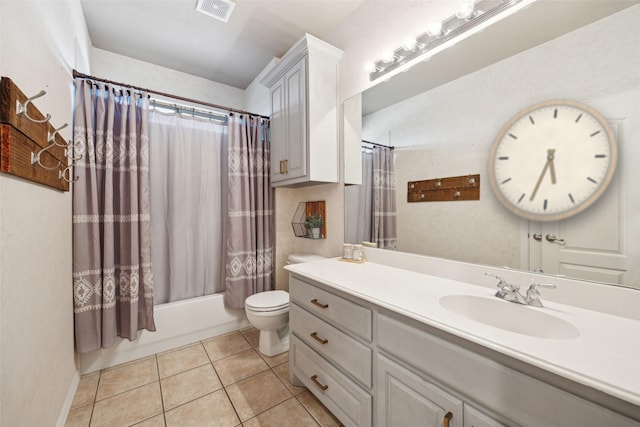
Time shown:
{"hour": 5, "minute": 33}
